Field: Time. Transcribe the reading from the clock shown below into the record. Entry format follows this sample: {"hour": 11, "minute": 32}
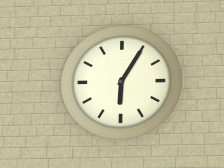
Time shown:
{"hour": 6, "minute": 5}
